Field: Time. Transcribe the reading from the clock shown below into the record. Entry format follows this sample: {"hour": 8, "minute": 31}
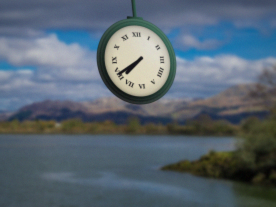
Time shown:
{"hour": 7, "minute": 40}
